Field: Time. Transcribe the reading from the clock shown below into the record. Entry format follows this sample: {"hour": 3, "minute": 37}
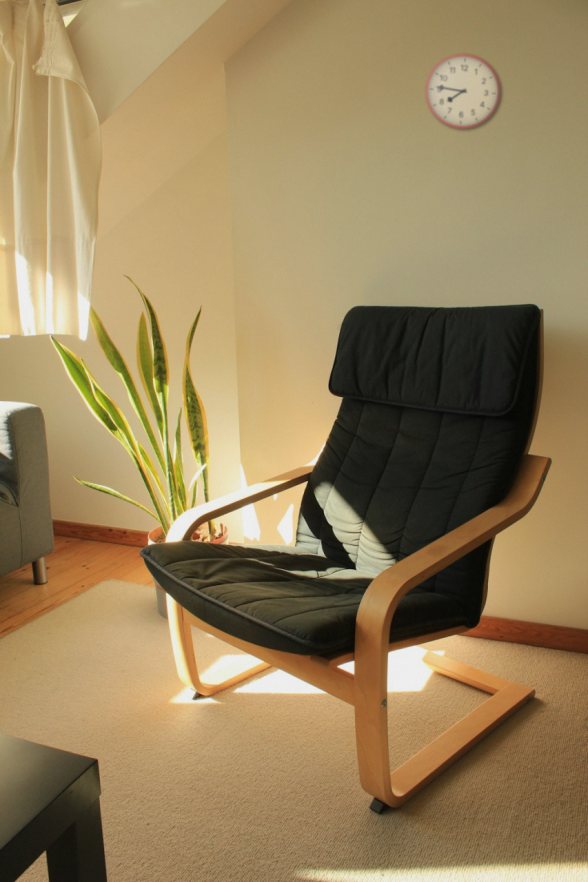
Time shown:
{"hour": 7, "minute": 46}
